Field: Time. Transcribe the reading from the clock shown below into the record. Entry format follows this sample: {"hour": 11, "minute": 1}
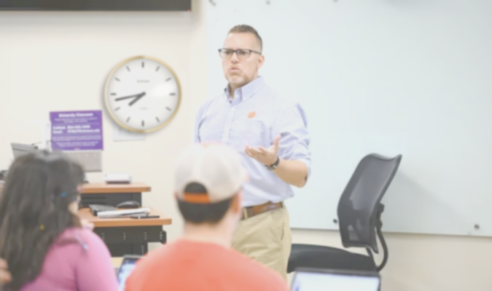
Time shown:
{"hour": 7, "minute": 43}
